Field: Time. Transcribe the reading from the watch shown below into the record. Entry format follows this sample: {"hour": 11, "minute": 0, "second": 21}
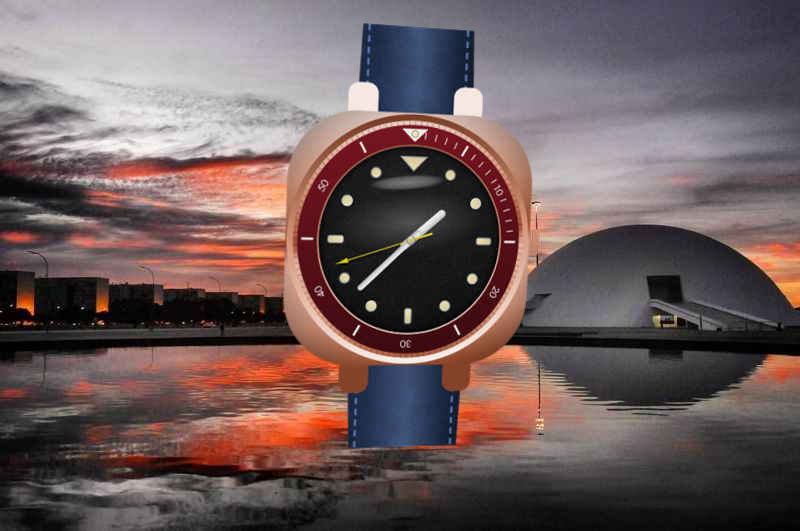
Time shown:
{"hour": 1, "minute": 37, "second": 42}
